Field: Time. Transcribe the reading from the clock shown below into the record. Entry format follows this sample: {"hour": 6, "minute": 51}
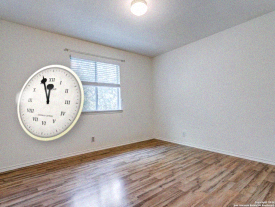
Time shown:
{"hour": 11, "minute": 56}
